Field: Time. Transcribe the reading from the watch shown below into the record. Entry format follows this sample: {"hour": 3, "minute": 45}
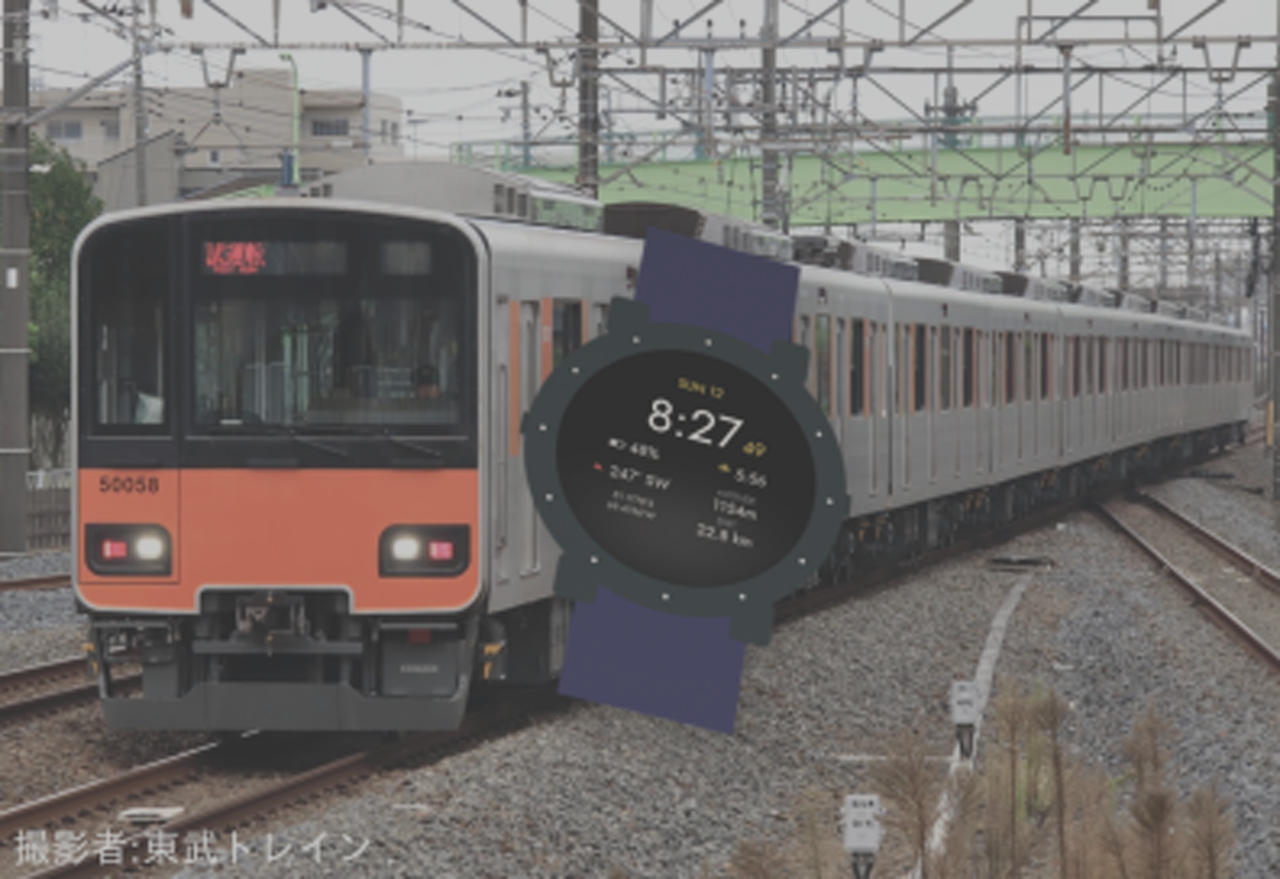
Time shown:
{"hour": 8, "minute": 27}
